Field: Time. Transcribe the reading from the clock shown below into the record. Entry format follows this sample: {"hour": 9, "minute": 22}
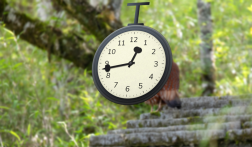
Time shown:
{"hour": 12, "minute": 43}
